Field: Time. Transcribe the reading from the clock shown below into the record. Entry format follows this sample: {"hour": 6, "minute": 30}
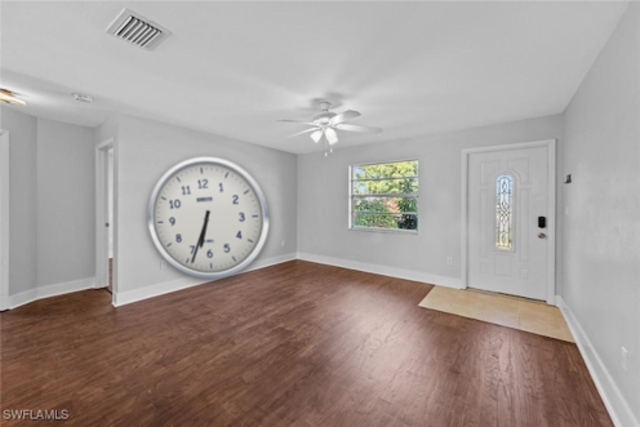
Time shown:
{"hour": 6, "minute": 34}
